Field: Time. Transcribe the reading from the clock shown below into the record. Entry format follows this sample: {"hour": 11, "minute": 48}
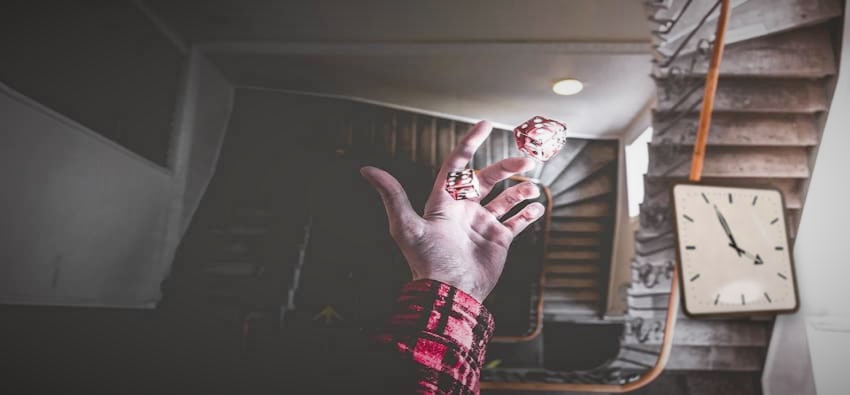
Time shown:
{"hour": 3, "minute": 56}
